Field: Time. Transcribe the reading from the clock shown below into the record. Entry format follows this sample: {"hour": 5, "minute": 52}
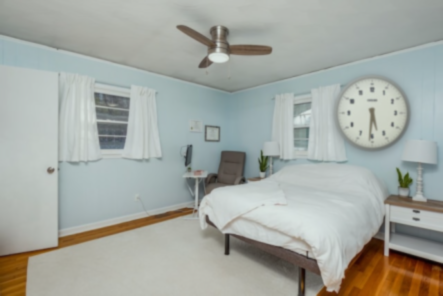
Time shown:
{"hour": 5, "minute": 31}
